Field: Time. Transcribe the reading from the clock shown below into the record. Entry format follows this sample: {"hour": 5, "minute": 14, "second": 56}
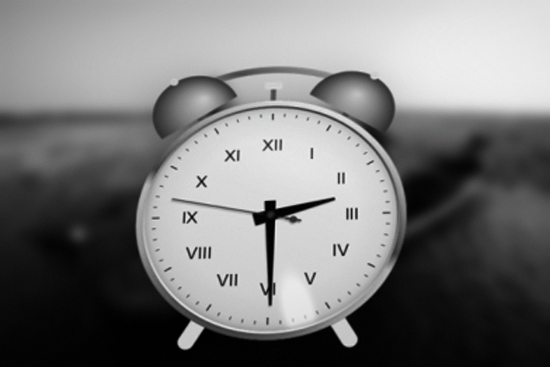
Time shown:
{"hour": 2, "minute": 29, "second": 47}
